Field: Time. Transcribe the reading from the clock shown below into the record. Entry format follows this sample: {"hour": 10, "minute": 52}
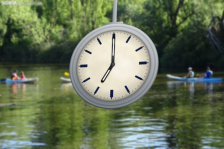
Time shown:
{"hour": 7, "minute": 0}
